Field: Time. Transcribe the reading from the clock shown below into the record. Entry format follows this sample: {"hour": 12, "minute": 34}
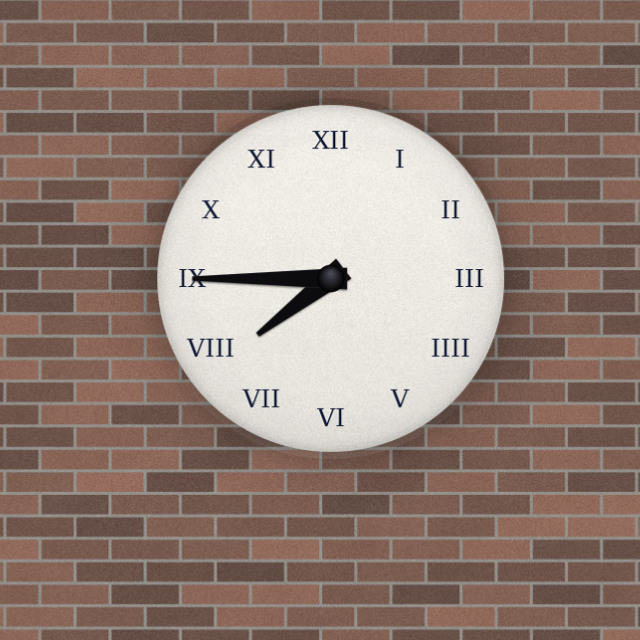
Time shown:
{"hour": 7, "minute": 45}
